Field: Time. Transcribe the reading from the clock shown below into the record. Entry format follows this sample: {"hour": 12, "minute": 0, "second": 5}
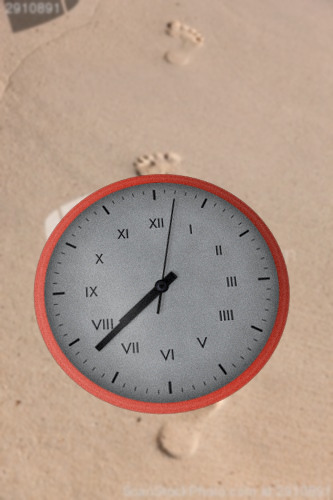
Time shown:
{"hour": 7, "minute": 38, "second": 2}
